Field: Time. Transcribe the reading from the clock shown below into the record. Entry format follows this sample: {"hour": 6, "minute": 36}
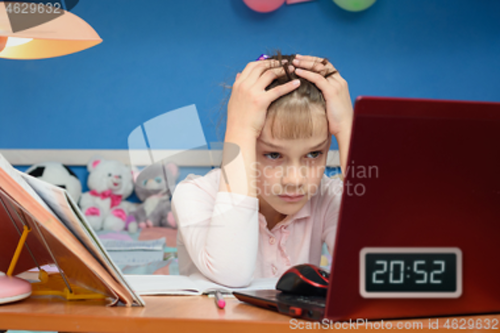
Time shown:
{"hour": 20, "minute": 52}
